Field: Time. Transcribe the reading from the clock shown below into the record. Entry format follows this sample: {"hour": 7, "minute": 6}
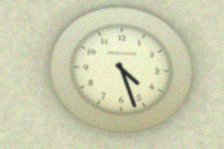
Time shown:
{"hour": 4, "minute": 27}
